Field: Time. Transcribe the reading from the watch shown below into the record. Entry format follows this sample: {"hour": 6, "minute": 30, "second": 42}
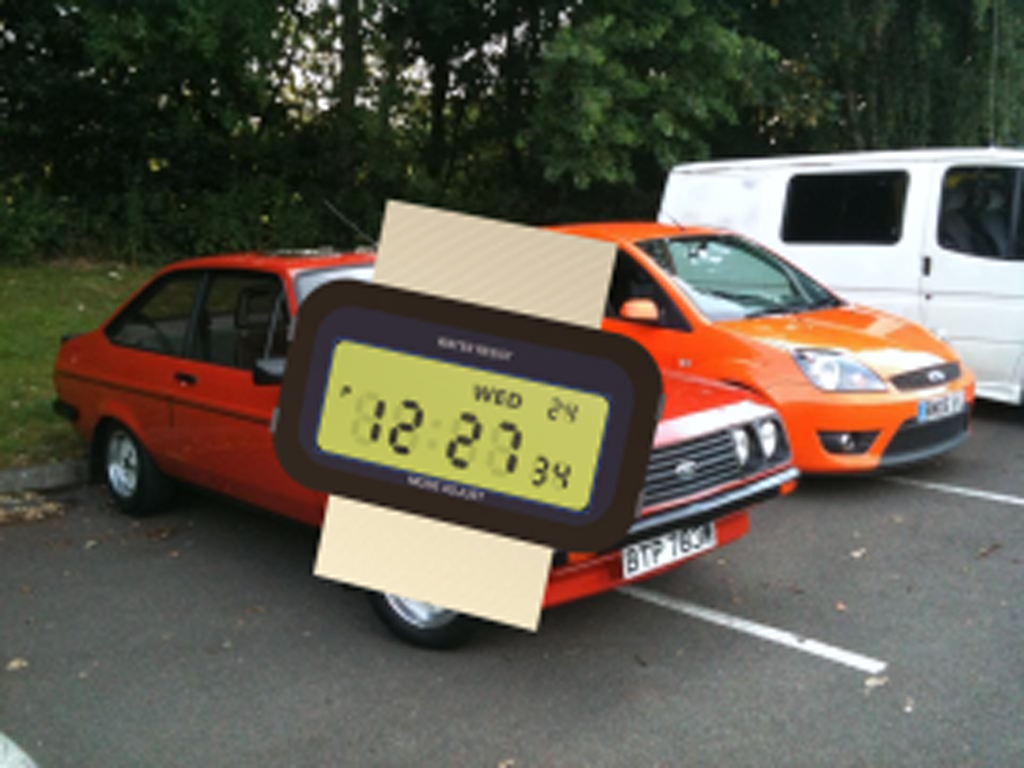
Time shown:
{"hour": 12, "minute": 27, "second": 34}
